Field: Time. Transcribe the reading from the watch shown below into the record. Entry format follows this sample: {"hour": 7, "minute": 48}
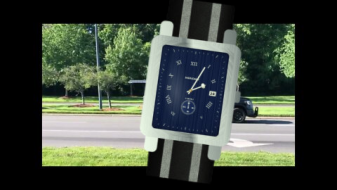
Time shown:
{"hour": 2, "minute": 4}
